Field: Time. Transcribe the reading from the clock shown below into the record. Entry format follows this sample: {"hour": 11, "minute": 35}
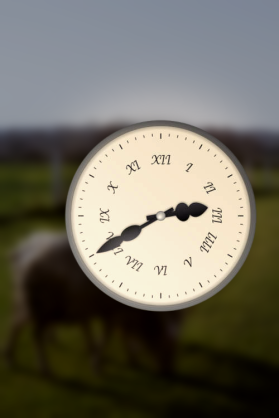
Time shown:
{"hour": 2, "minute": 40}
